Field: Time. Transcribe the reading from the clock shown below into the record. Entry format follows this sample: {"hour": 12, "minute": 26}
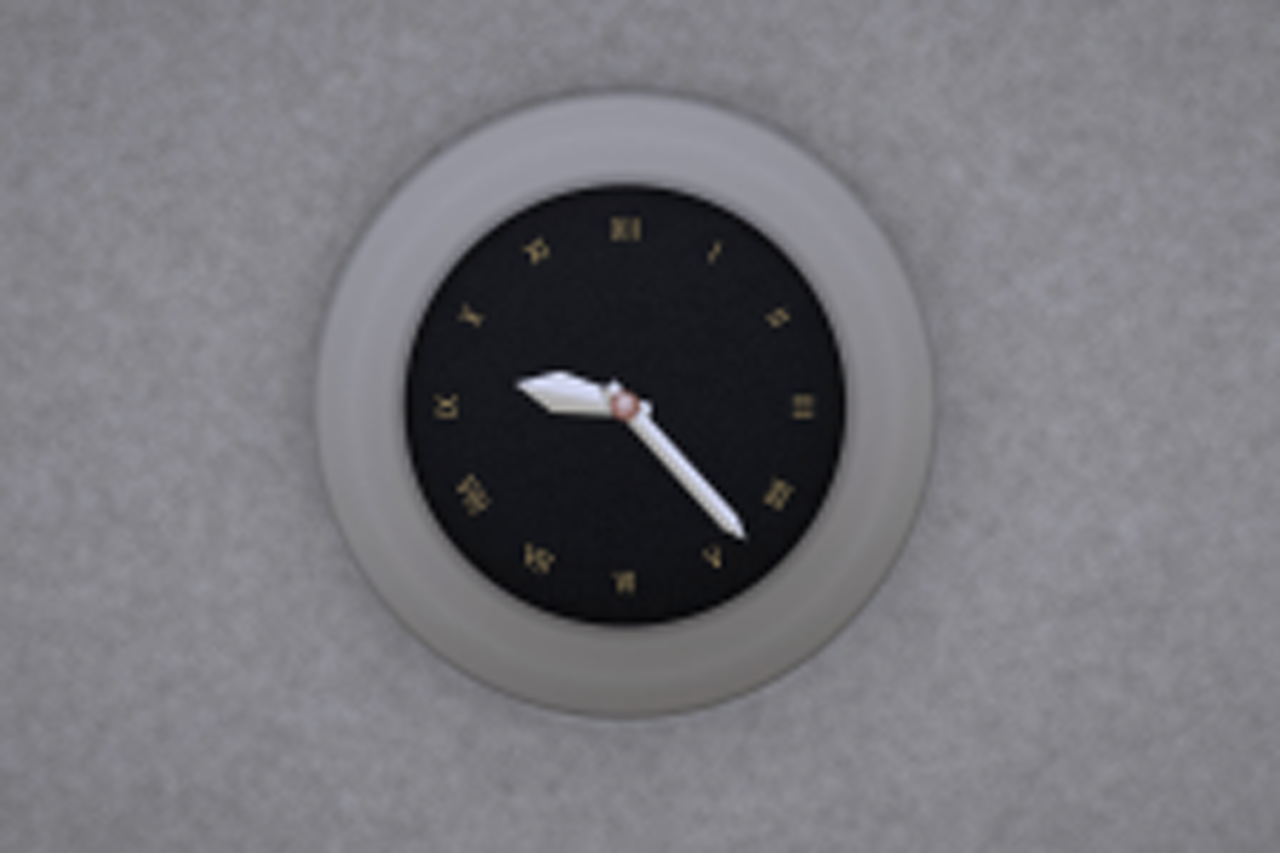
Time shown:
{"hour": 9, "minute": 23}
